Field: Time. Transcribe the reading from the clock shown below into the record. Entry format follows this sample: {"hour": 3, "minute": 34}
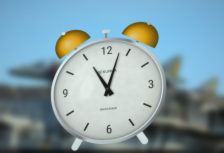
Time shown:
{"hour": 11, "minute": 3}
